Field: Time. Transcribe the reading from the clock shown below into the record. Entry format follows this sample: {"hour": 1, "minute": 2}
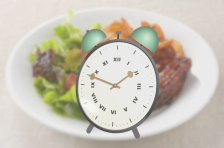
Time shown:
{"hour": 1, "minute": 48}
